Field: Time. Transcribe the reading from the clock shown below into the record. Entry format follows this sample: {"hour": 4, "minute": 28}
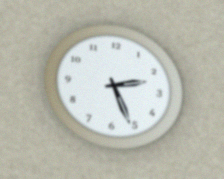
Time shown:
{"hour": 2, "minute": 26}
